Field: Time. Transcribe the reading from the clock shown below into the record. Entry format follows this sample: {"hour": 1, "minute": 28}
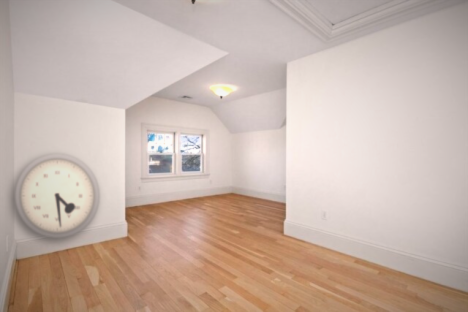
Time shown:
{"hour": 4, "minute": 29}
